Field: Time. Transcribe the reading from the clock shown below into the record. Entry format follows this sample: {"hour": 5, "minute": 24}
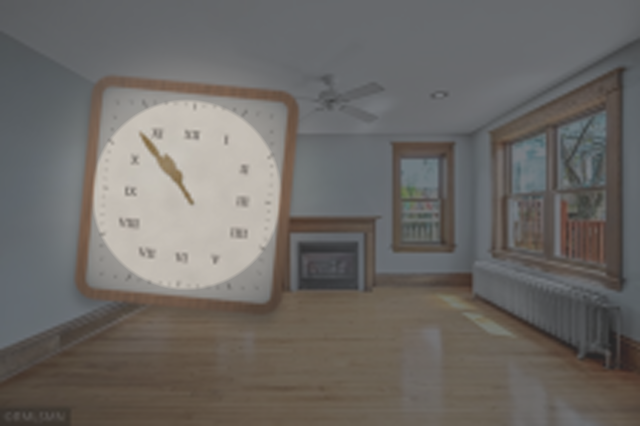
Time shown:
{"hour": 10, "minute": 53}
